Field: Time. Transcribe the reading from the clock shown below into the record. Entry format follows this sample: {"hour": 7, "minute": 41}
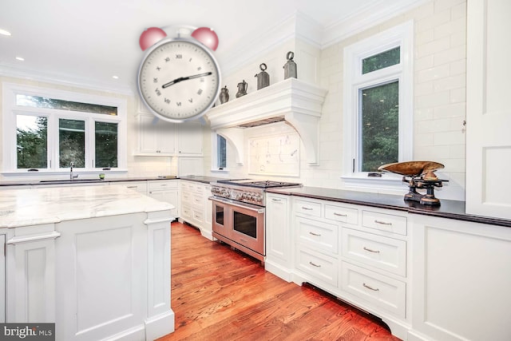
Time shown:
{"hour": 8, "minute": 13}
